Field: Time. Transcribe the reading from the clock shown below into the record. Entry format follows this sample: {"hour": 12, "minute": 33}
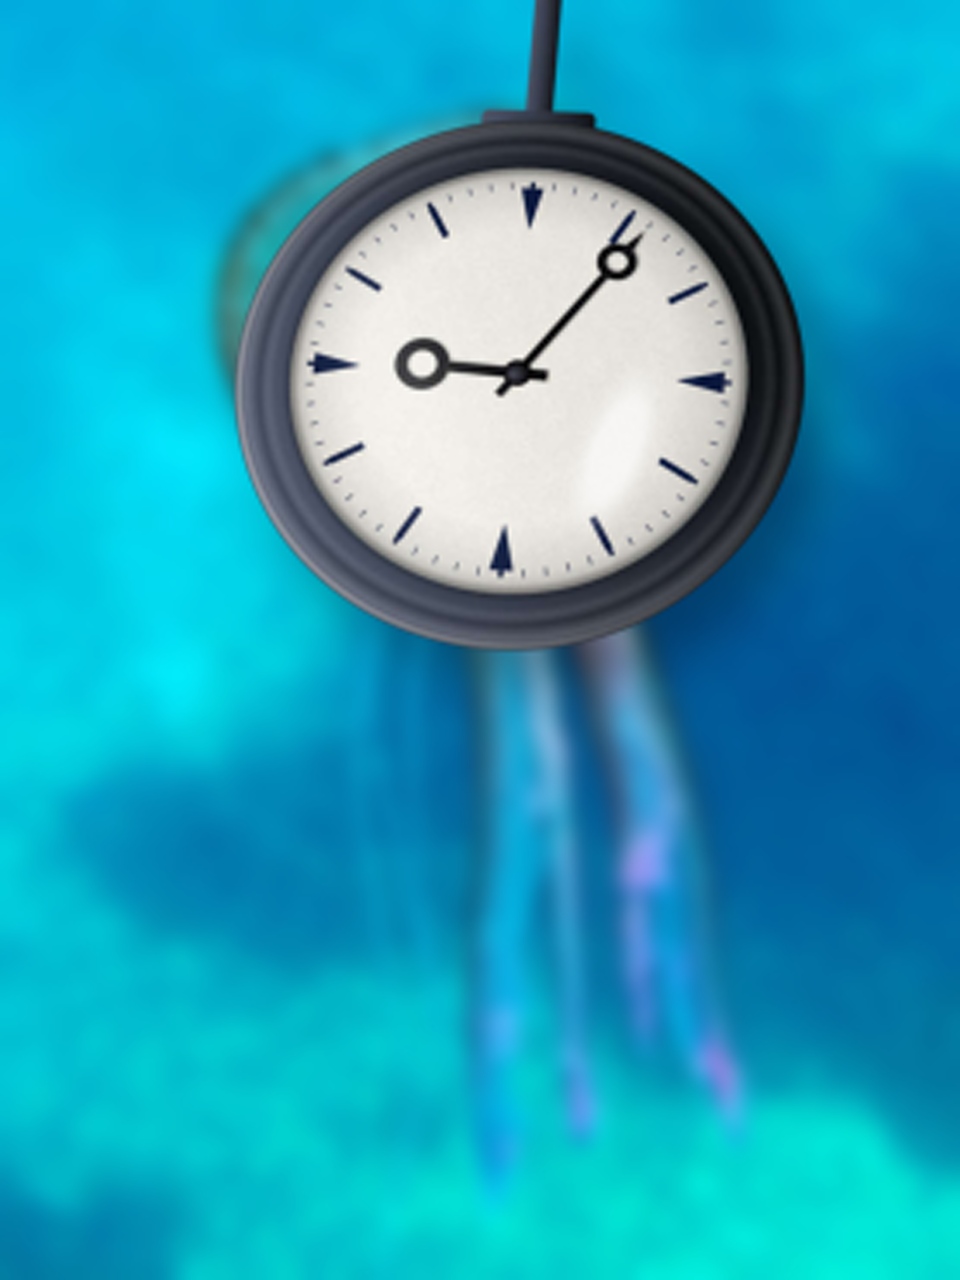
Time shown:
{"hour": 9, "minute": 6}
